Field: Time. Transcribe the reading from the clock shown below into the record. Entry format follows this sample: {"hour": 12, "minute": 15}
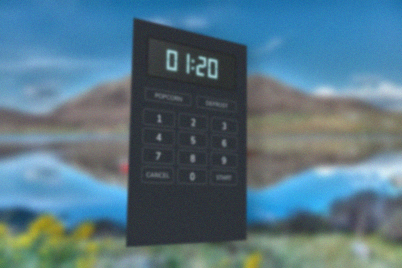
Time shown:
{"hour": 1, "minute": 20}
